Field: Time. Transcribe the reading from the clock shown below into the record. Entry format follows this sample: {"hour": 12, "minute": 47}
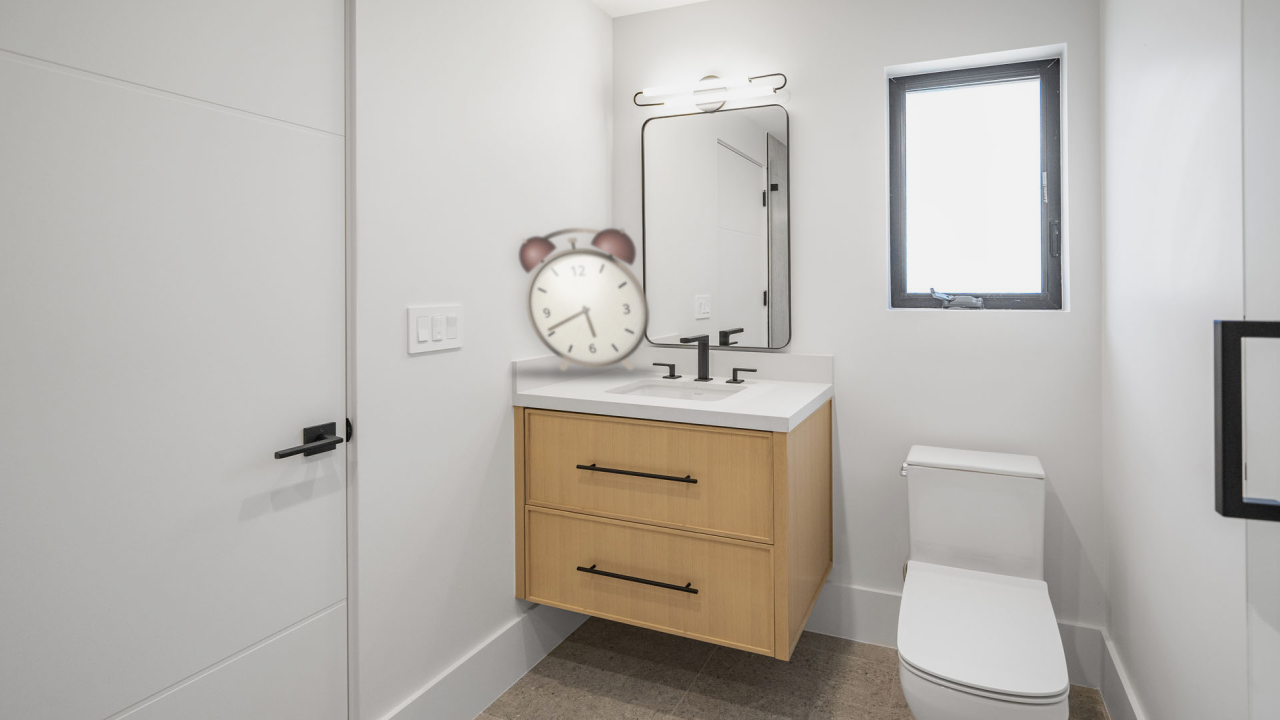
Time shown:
{"hour": 5, "minute": 41}
